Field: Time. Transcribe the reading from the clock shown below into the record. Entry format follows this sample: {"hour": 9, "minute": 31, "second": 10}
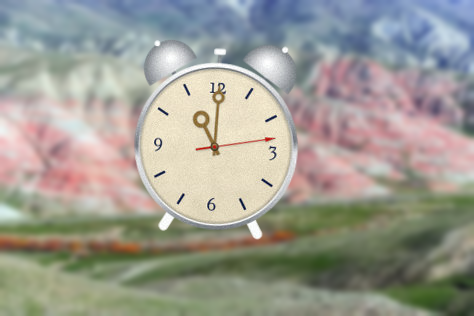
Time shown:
{"hour": 11, "minute": 0, "second": 13}
